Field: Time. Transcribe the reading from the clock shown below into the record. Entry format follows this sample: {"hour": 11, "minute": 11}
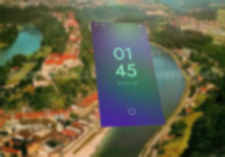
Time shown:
{"hour": 1, "minute": 45}
